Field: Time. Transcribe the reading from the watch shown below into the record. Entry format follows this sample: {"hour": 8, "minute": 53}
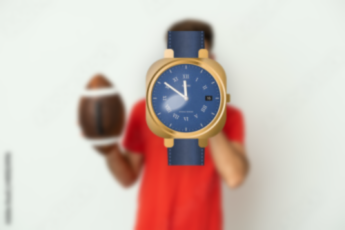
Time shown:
{"hour": 11, "minute": 51}
